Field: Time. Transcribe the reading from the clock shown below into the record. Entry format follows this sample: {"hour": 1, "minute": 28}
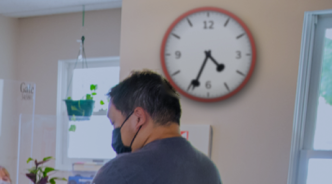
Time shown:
{"hour": 4, "minute": 34}
